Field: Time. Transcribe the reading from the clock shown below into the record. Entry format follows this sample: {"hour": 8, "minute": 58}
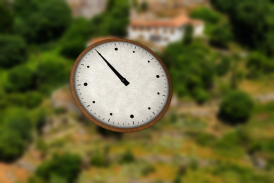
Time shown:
{"hour": 10, "minute": 55}
